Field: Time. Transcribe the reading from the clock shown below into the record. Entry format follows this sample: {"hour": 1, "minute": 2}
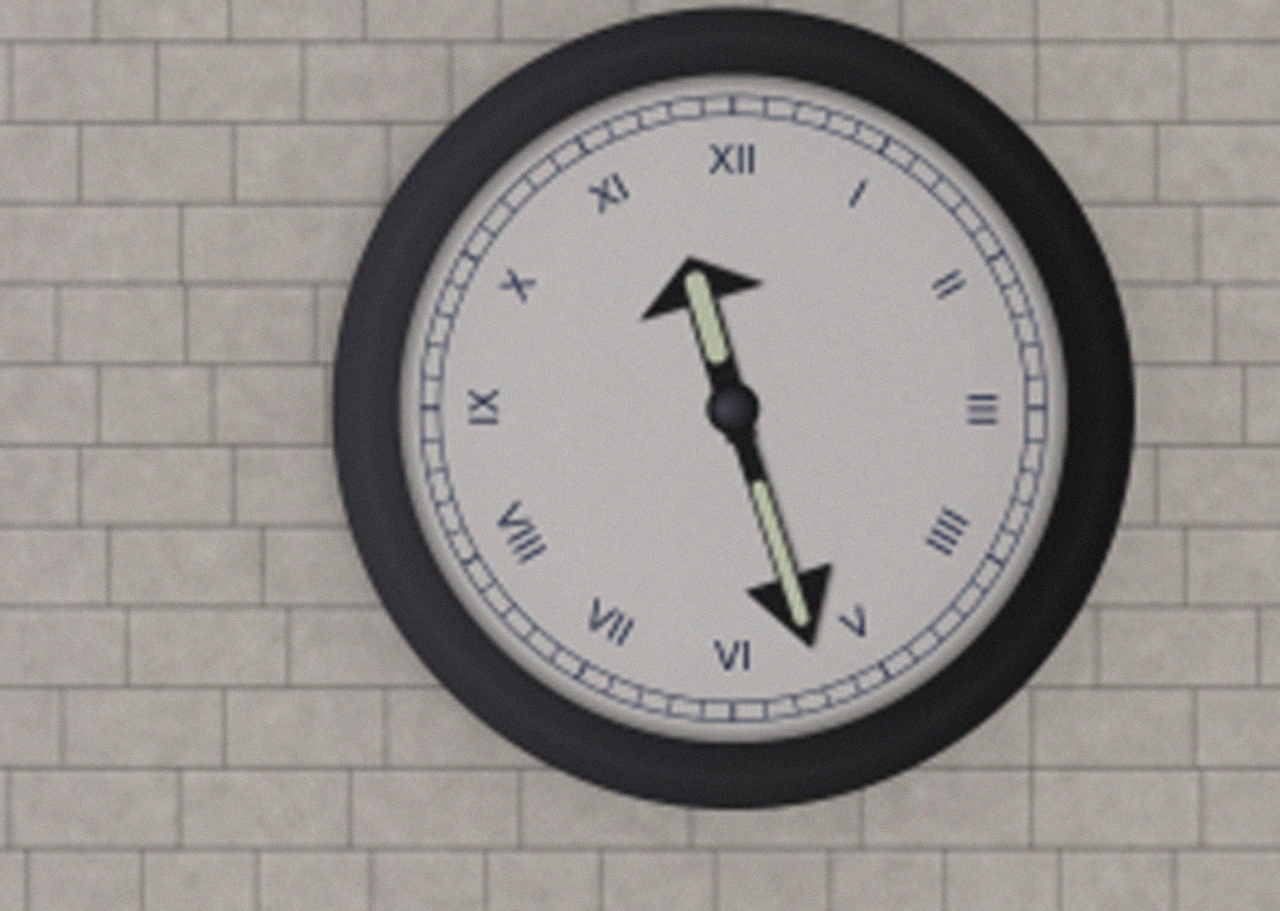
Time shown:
{"hour": 11, "minute": 27}
